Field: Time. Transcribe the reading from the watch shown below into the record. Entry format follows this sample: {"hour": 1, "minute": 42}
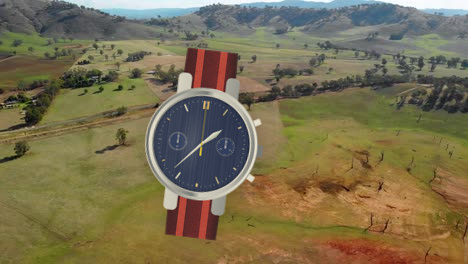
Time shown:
{"hour": 1, "minute": 37}
